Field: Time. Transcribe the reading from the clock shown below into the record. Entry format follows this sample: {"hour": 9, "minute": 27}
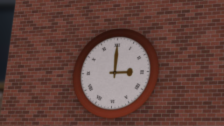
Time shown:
{"hour": 3, "minute": 0}
